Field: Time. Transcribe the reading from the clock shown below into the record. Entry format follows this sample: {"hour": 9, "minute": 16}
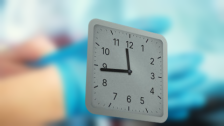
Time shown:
{"hour": 11, "minute": 44}
